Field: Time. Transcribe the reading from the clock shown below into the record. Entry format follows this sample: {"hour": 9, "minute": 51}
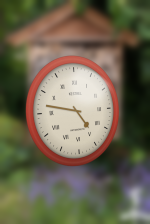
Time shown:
{"hour": 4, "minute": 47}
